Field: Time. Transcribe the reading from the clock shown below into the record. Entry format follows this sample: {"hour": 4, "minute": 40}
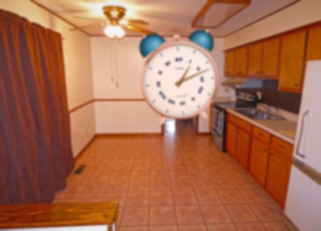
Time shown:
{"hour": 1, "minute": 12}
